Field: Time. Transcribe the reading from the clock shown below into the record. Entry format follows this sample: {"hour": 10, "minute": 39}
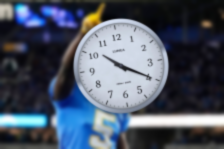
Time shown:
{"hour": 10, "minute": 20}
